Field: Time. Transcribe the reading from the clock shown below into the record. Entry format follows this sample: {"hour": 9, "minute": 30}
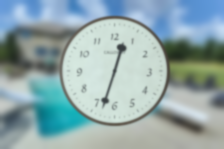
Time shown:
{"hour": 12, "minute": 33}
